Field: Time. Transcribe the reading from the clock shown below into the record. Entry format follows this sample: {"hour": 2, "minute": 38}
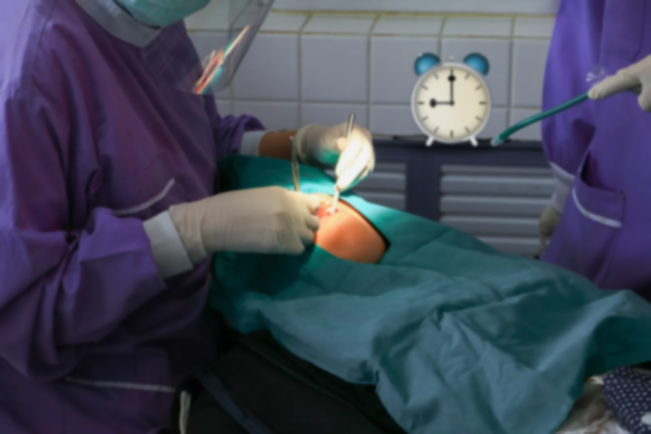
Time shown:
{"hour": 9, "minute": 0}
